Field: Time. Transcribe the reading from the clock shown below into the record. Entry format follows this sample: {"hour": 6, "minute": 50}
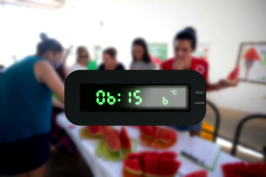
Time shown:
{"hour": 6, "minute": 15}
